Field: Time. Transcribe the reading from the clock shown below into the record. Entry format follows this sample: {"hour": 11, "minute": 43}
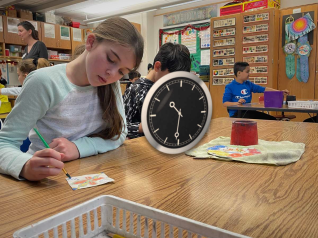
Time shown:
{"hour": 10, "minute": 31}
